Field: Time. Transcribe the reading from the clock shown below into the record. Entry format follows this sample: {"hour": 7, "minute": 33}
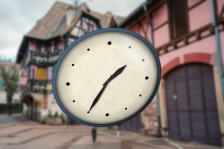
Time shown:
{"hour": 1, "minute": 35}
